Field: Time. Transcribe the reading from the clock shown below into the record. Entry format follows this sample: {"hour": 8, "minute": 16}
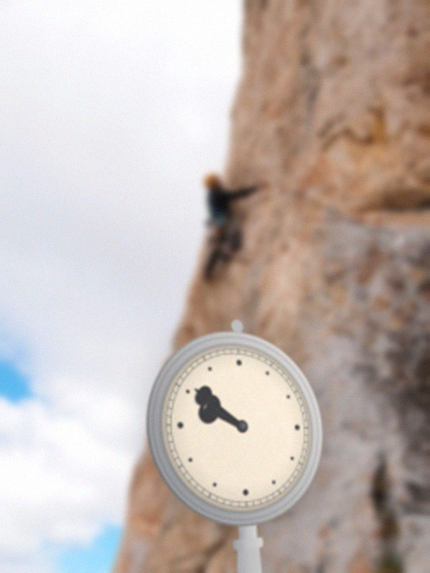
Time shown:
{"hour": 9, "minute": 51}
